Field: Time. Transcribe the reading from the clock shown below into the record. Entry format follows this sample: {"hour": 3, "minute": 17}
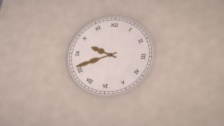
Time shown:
{"hour": 9, "minute": 41}
